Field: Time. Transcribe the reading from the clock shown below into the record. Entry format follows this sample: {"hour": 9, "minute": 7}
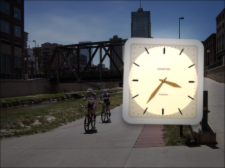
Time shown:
{"hour": 3, "minute": 36}
